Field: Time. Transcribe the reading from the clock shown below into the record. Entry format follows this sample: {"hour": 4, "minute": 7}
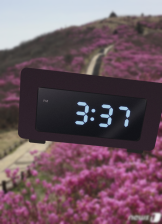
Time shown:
{"hour": 3, "minute": 37}
